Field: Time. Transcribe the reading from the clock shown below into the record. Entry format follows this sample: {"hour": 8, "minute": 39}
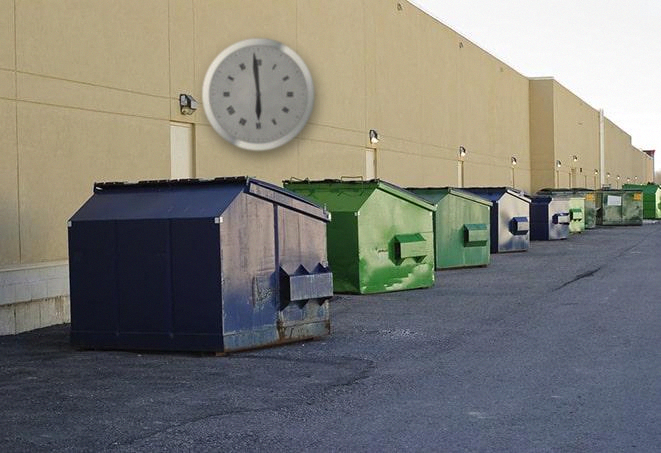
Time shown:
{"hour": 5, "minute": 59}
